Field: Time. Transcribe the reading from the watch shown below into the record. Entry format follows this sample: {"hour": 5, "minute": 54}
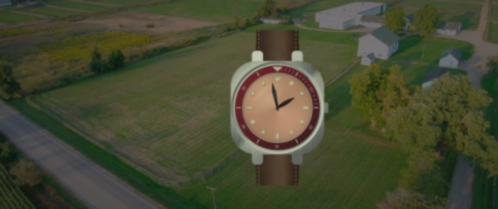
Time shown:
{"hour": 1, "minute": 58}
